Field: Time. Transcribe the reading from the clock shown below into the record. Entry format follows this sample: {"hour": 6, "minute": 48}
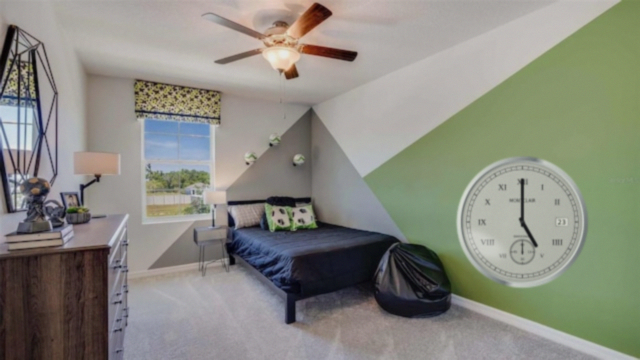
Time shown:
{"hour": 5, "minute": 0}
